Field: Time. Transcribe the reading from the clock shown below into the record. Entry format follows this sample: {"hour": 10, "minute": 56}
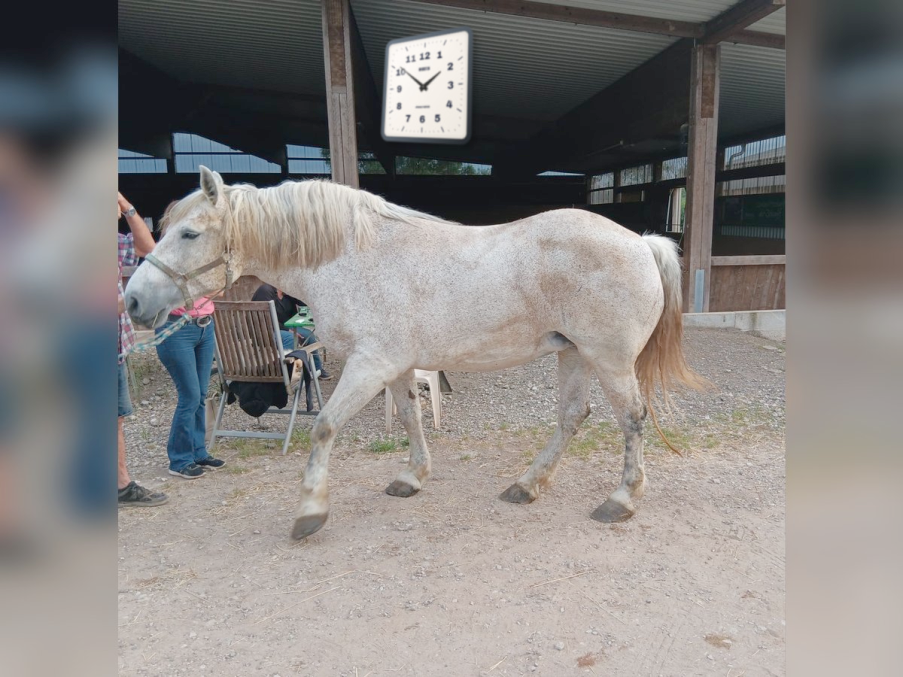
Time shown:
{"hour": 1, "minute": 51}
